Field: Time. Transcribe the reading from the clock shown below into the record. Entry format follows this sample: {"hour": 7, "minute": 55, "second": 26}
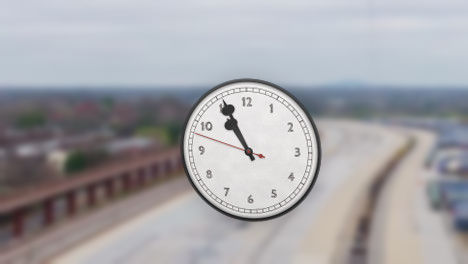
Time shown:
{"hour": 10, "minute": 55, "second": 48}
